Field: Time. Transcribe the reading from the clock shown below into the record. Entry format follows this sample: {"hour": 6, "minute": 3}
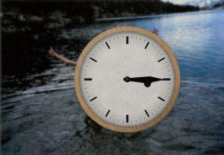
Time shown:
{"hour": 3, "minute": 15}
